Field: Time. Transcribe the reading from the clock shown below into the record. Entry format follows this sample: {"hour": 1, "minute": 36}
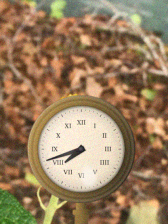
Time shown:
{"hour": 7, "minute": 42}
